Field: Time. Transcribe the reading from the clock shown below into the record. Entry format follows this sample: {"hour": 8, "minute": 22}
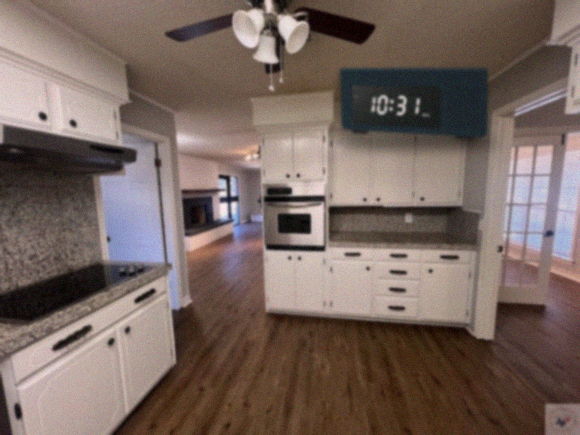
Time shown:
{"hour": 10, "minute": 31}
